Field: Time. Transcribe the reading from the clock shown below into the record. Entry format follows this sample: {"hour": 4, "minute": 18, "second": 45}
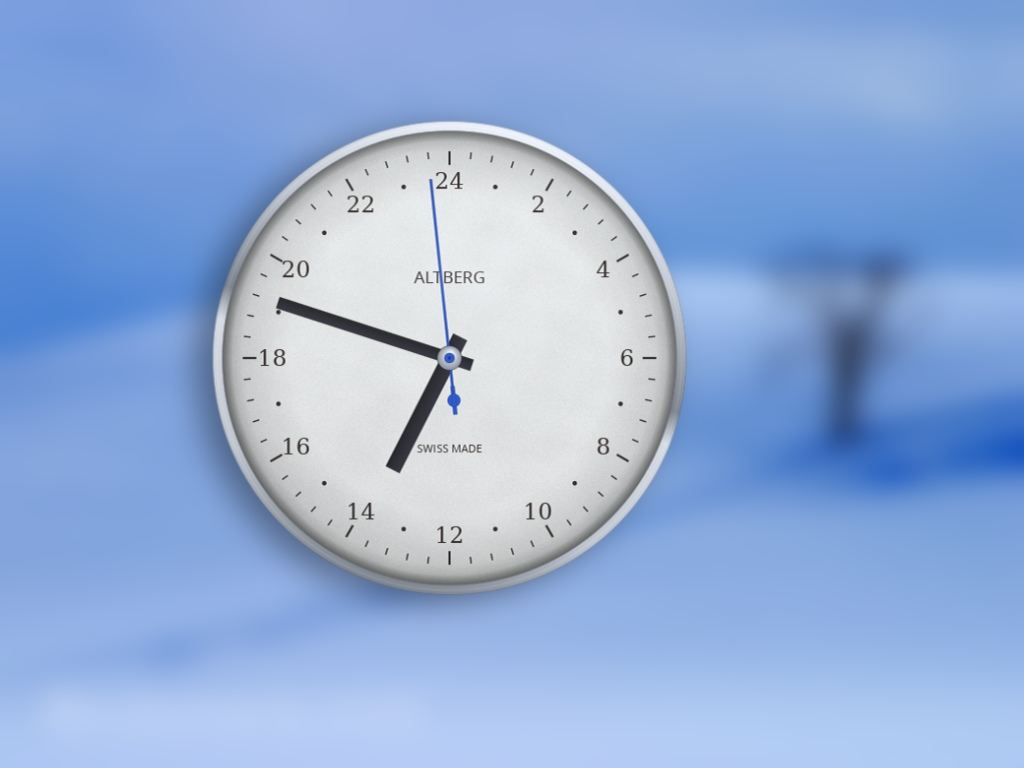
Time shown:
{"hour": 13, "minute": 47, "second": 59}
